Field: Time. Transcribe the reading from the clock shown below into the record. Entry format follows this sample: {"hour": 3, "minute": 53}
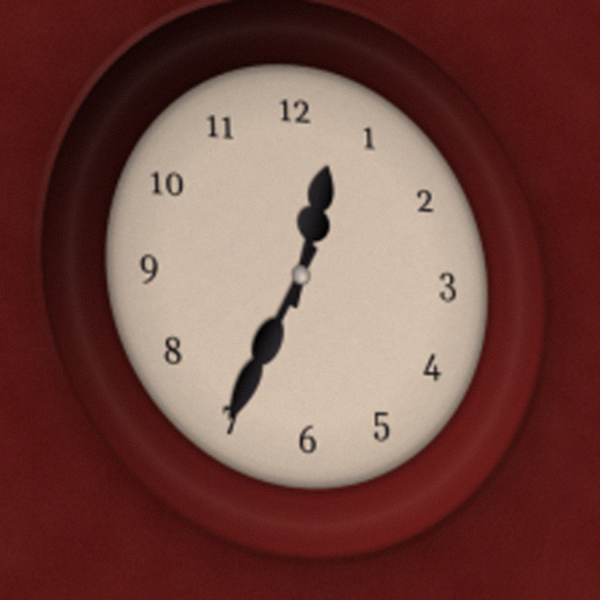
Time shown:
{"hour": 12, "minute": 35}
